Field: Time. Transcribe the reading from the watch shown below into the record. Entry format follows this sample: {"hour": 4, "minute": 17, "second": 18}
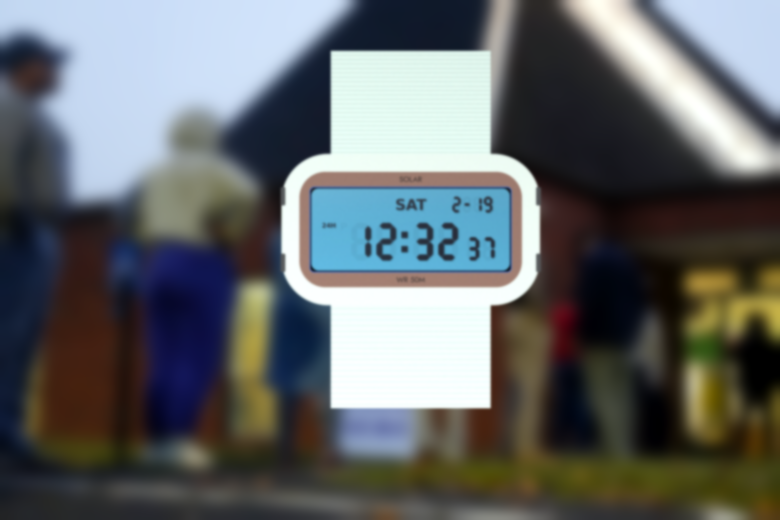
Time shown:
{"hour": 12, "minute": 32, "second": 37}
